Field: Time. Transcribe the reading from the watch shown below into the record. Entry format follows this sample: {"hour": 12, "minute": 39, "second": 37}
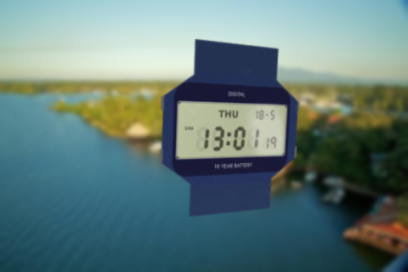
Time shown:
{"hour": 13, "minute": 1, "second": 19}
